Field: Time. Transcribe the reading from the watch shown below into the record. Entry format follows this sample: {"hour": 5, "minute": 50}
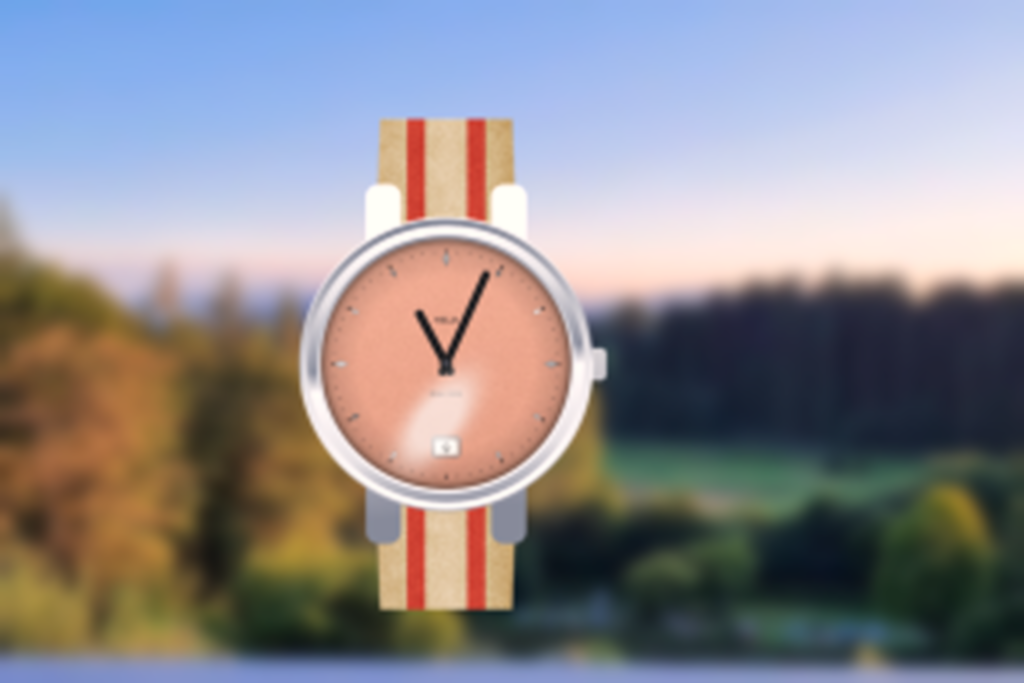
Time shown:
{"hour": 11, "minute": 4}
